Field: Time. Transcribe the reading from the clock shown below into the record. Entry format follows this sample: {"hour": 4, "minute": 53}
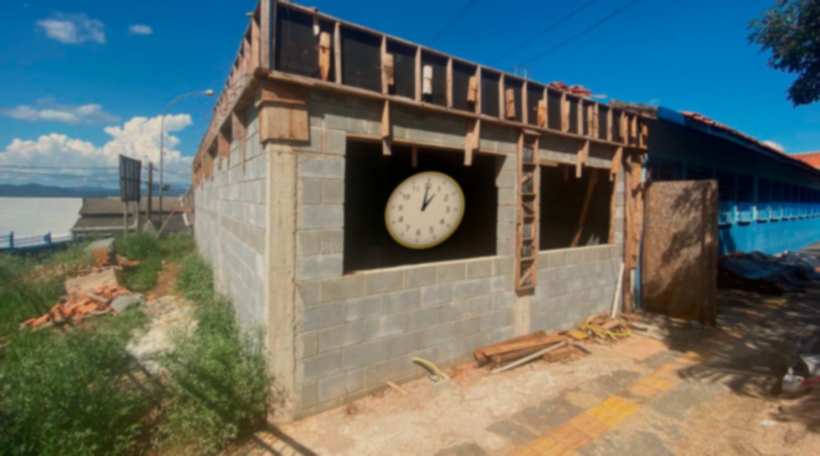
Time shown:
{"hour": 1, "minute": 0}
